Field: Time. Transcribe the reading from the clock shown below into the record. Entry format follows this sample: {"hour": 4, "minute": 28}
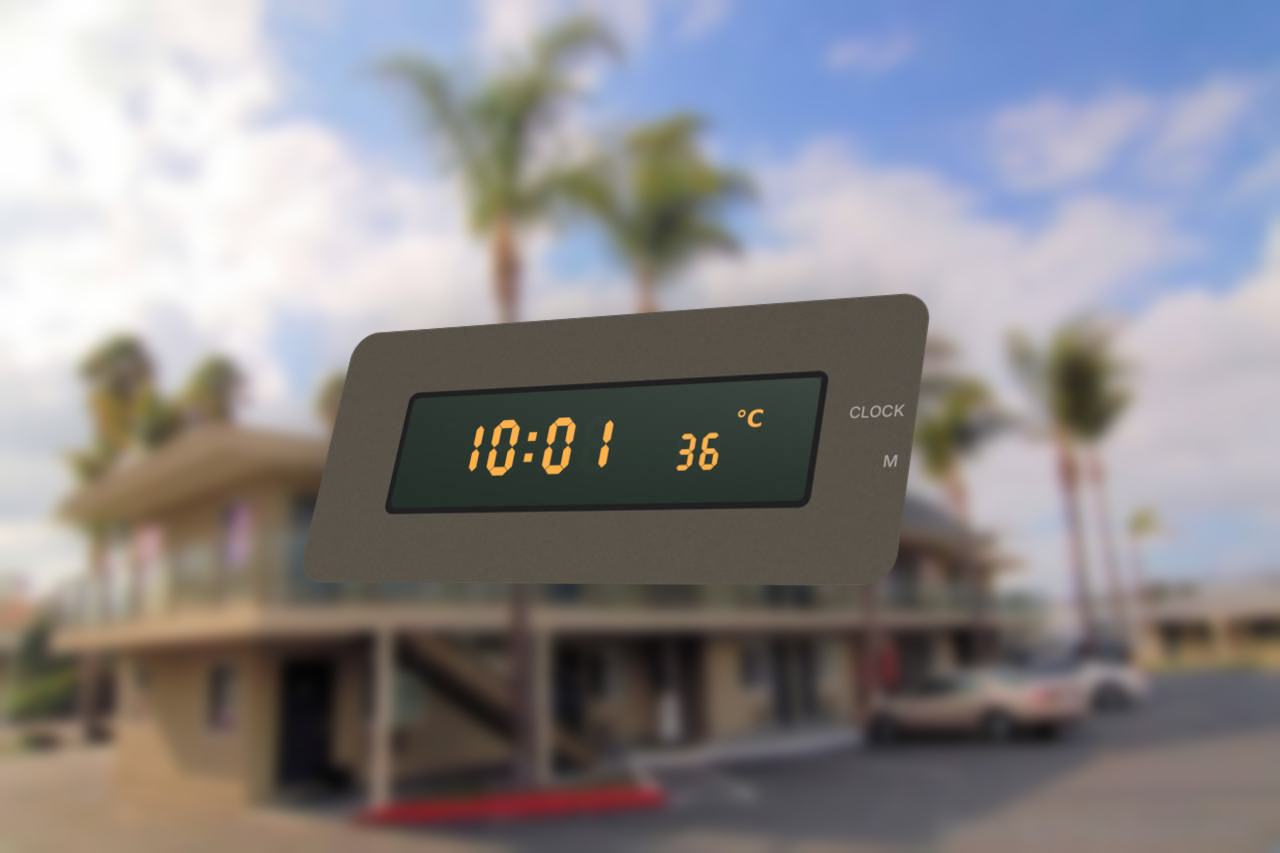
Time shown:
{"hour": 10, "minute": 1}
